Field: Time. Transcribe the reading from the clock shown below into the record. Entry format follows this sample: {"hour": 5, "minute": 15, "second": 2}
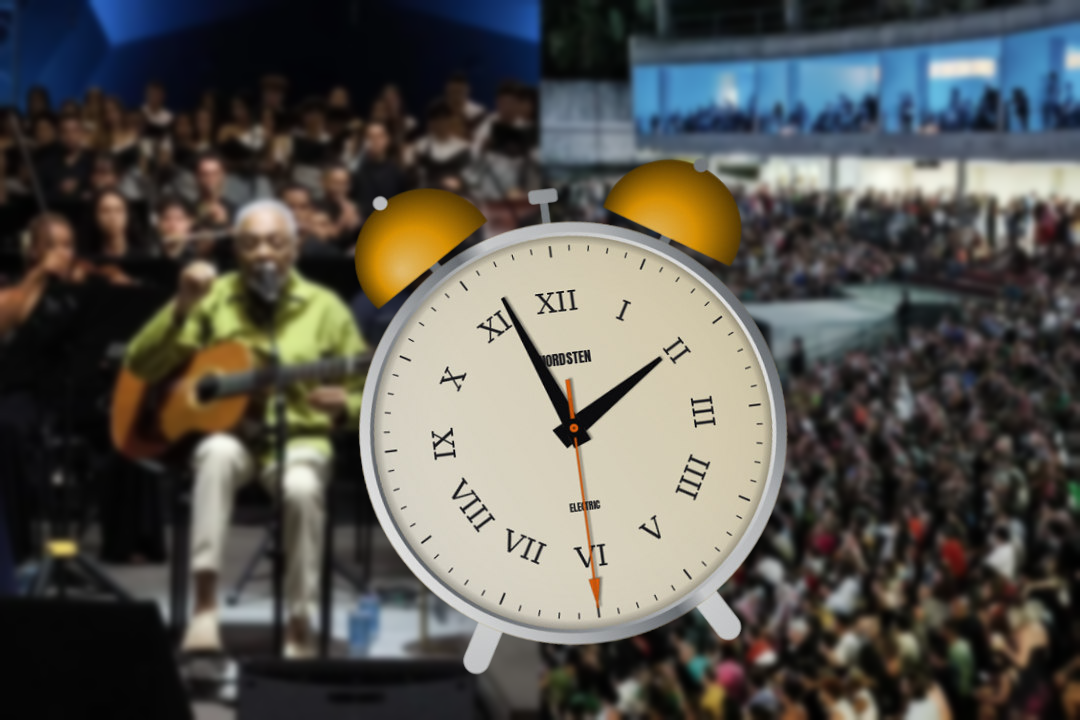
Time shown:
{"hour": 1, "minute": 56, "second": 30}
